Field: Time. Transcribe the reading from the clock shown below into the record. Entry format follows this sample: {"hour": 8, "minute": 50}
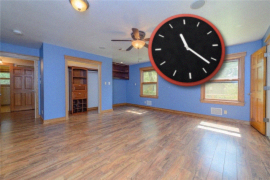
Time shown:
{"hour": 11, "minute": 22}
